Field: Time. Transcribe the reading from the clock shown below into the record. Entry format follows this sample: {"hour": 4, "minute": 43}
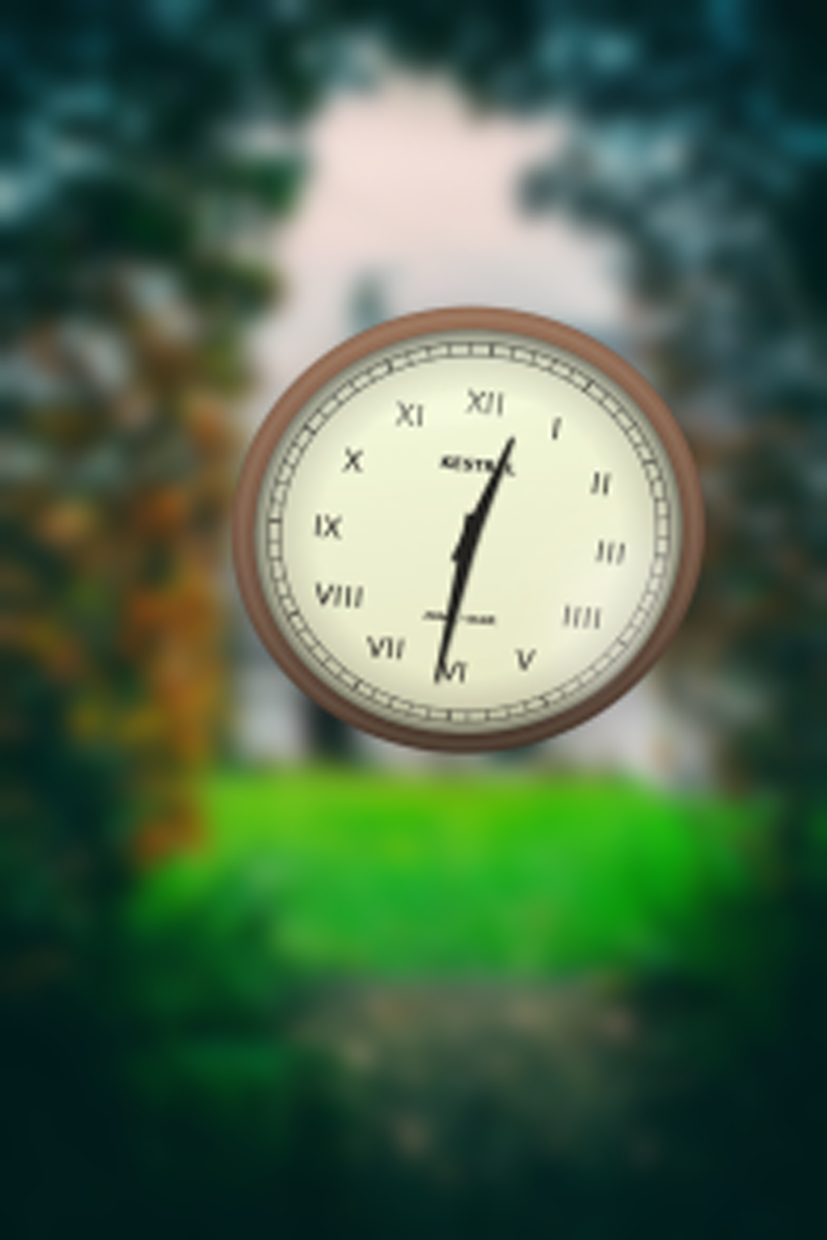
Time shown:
{"hour": 12, "minute": 31}
